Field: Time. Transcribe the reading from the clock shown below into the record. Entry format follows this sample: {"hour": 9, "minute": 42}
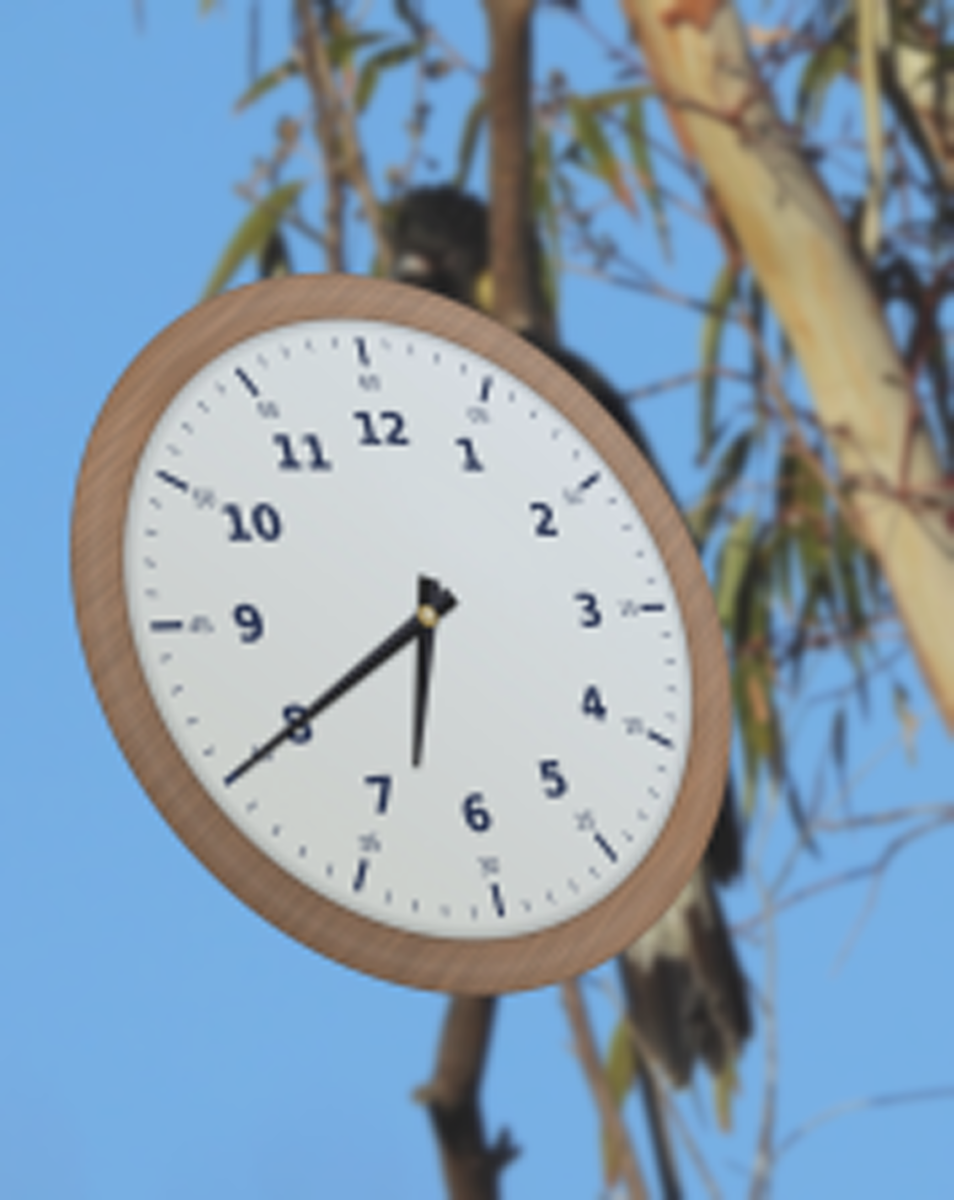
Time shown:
{"hour": 6, "minute": 40}
